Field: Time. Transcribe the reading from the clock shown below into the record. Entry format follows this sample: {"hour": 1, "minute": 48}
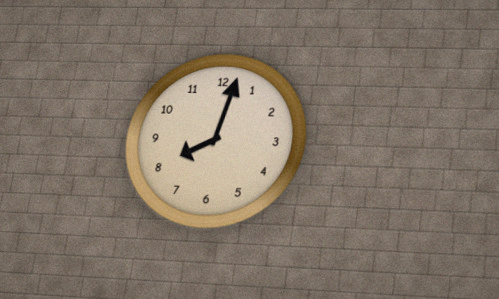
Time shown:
{"hour": 8, "minute": 2}
